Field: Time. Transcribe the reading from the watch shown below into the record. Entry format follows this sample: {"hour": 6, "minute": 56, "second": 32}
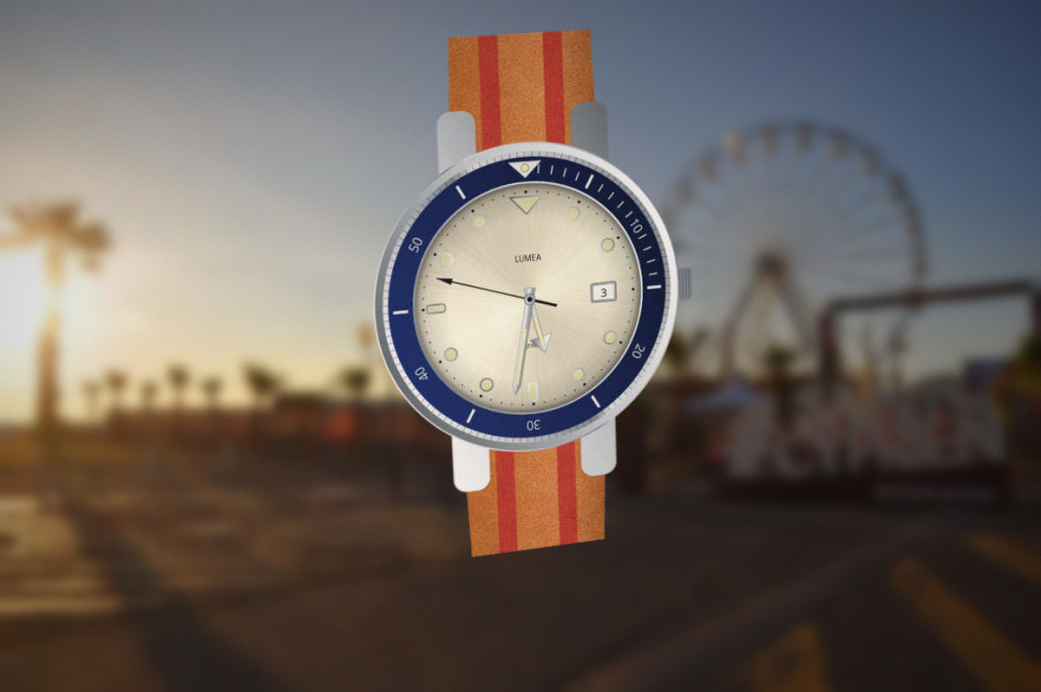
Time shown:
{"hour": 5, "minute": 31, "second": 48}
